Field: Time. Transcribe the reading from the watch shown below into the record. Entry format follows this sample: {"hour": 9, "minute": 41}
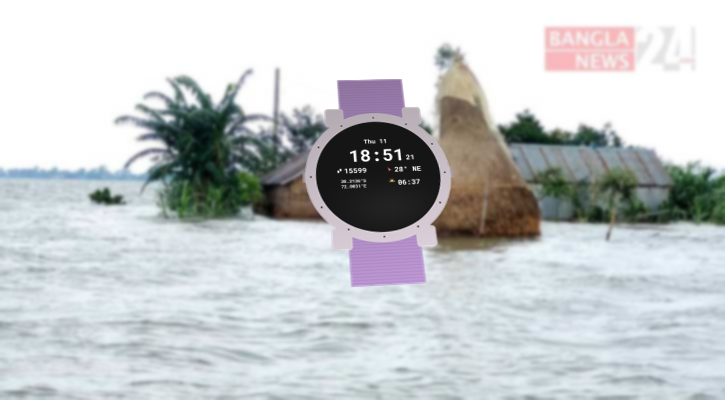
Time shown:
{"hour": 18, "minute": 51}
